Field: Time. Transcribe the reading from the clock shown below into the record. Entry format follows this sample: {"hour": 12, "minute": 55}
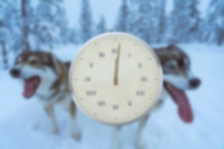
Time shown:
{"hour": 12, "minute": 1}
